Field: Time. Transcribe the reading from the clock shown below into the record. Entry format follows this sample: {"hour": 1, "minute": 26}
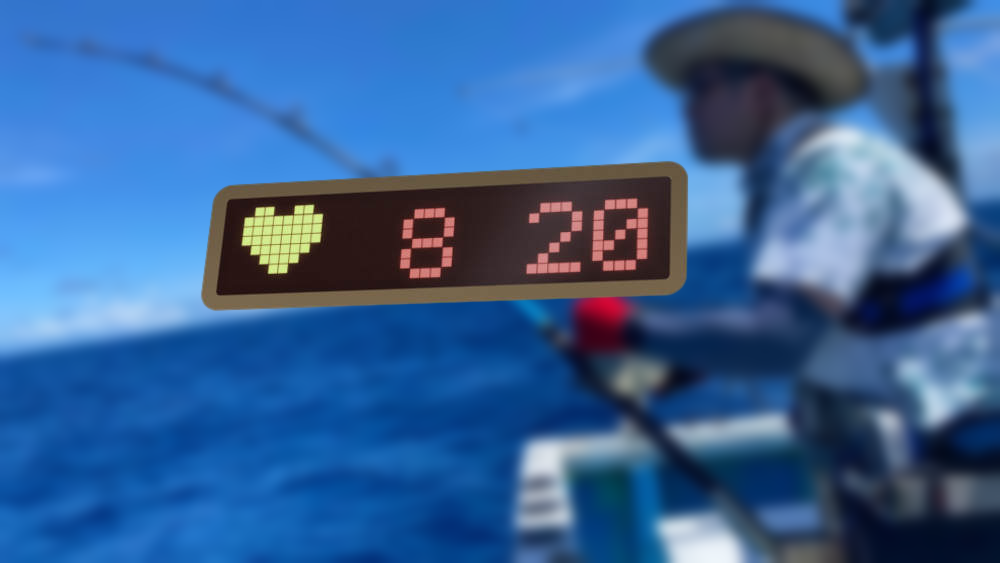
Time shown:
{"hour": 8, "minute": 20}
